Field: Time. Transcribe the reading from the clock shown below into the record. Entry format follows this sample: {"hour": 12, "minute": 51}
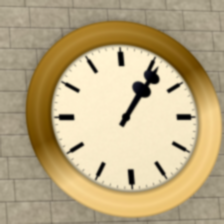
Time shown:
{"hour": 1, "minute": 6}
